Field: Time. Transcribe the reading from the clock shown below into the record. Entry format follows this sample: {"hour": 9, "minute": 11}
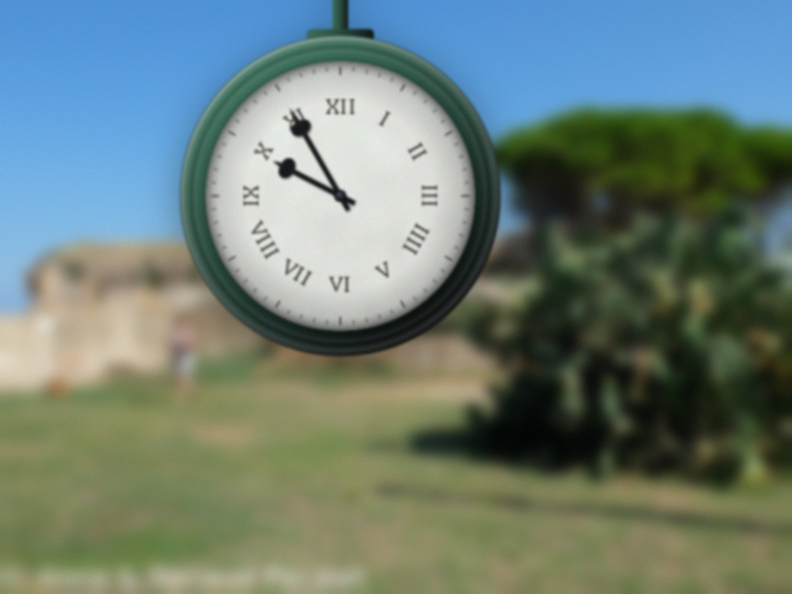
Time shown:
{"hour": 9, "minute": 55}
